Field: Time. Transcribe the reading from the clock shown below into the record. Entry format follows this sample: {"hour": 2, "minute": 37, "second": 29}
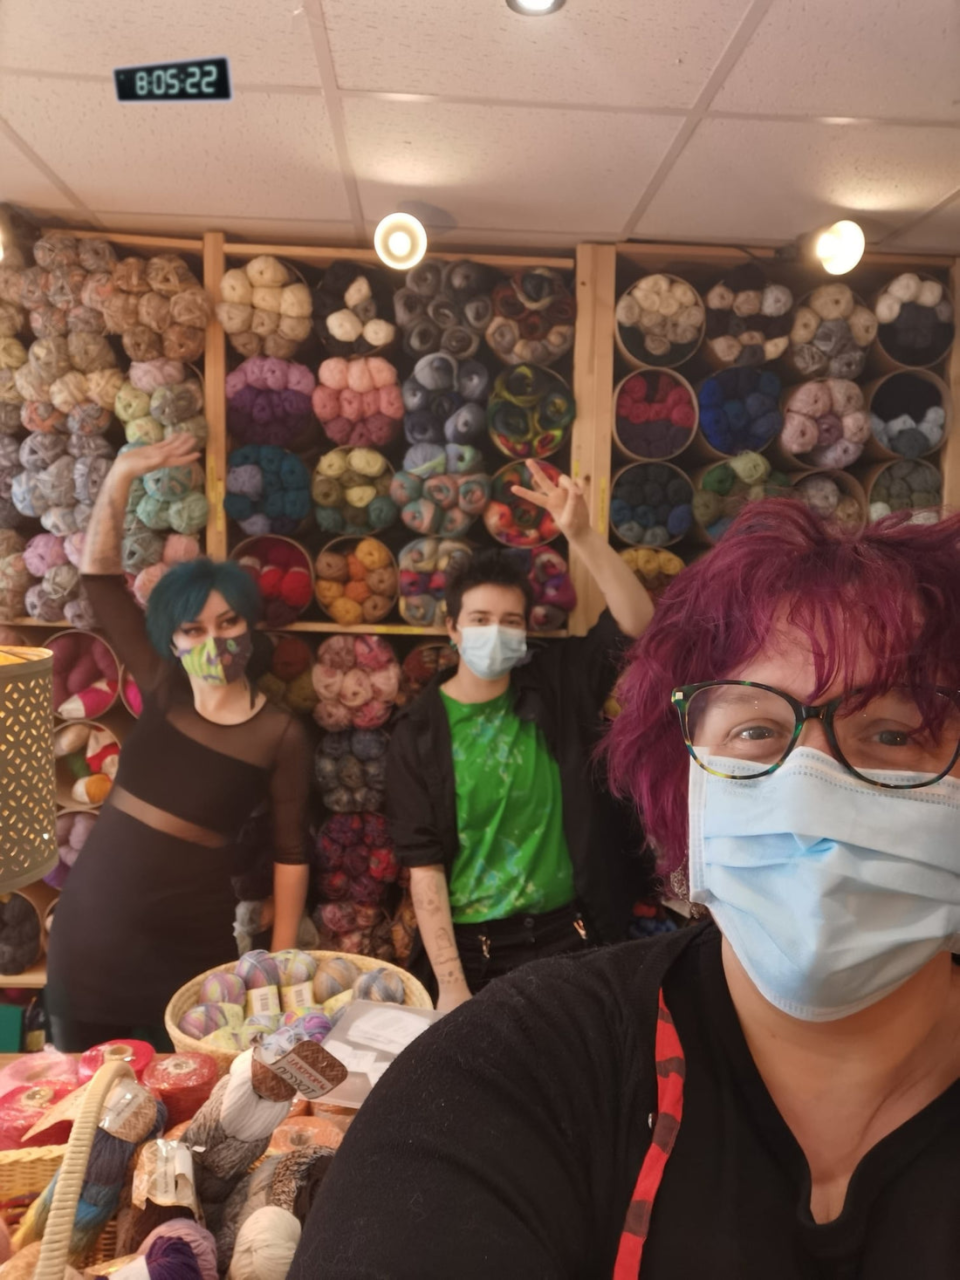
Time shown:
{"hour": 8, "minute": 5, "second": 22}
